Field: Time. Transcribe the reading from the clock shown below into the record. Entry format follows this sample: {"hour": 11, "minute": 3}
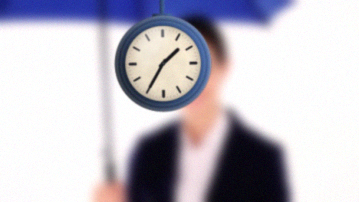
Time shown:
{"hour": 1, "minute": 35}
